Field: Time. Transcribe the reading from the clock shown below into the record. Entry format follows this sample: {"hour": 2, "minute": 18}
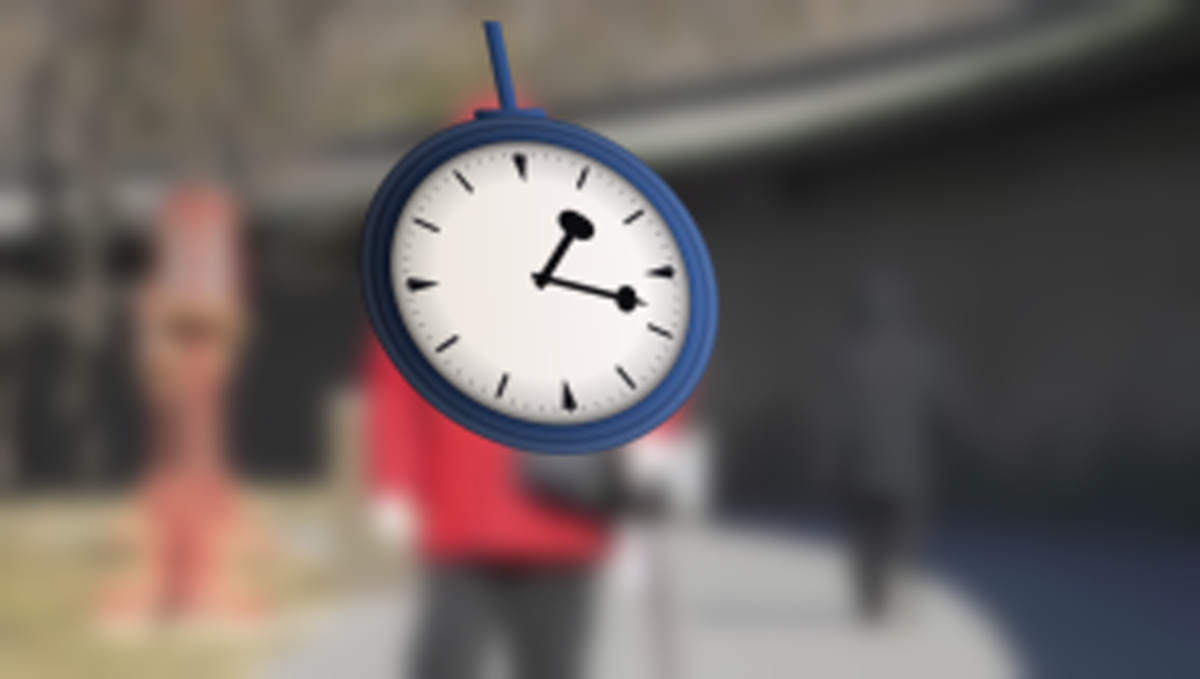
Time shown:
{"hour": 1, "minute": 18}
